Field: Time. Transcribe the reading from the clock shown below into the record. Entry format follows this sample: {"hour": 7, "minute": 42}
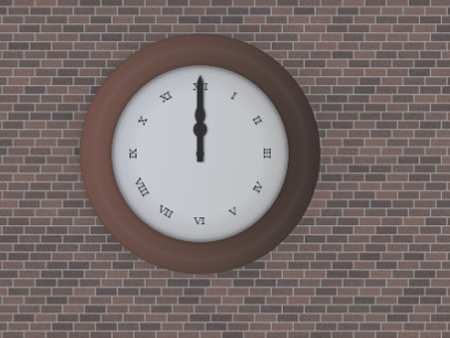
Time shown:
{"hour": 12, "minute": 0}
